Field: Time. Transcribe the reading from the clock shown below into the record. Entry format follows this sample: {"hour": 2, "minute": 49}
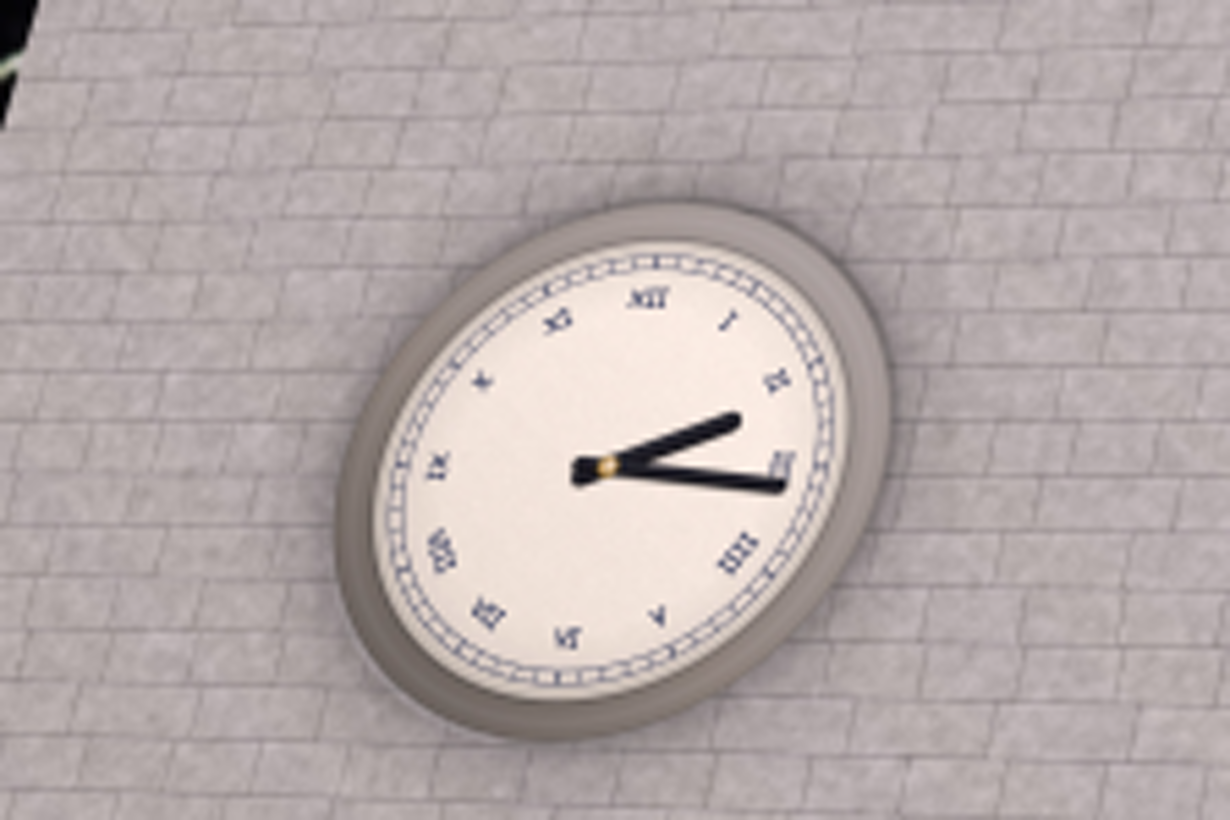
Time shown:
{"hour": 2, "minute": 16}
